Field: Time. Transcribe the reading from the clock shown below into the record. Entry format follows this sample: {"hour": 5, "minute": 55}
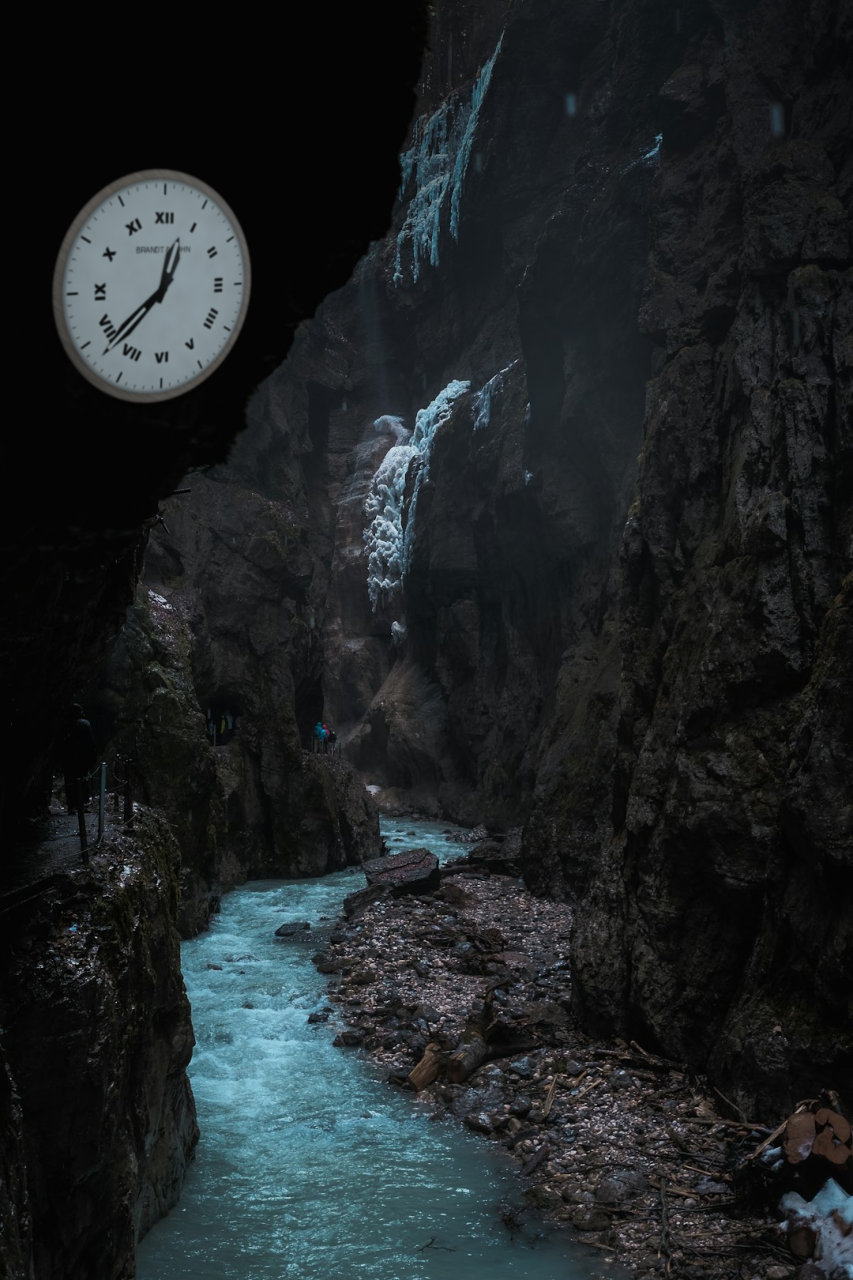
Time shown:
{"hour": 12, "minute": 38}
